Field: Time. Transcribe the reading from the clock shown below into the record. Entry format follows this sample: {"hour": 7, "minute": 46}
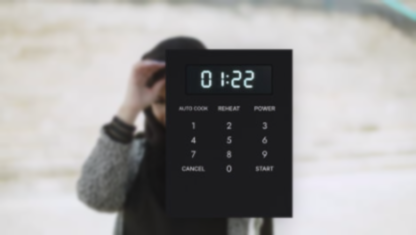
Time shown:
{"hour": 1, "minute": 22}
